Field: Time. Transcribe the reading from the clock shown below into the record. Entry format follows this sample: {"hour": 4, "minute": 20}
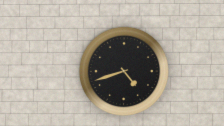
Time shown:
{"hour": 4, "minute": 42}
